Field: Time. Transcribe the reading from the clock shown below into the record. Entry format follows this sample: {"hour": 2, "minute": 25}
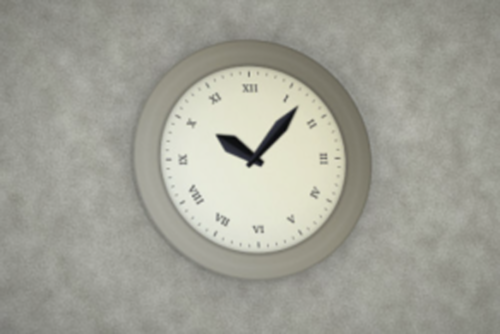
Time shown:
{"hour": 10, "minute": 7}
